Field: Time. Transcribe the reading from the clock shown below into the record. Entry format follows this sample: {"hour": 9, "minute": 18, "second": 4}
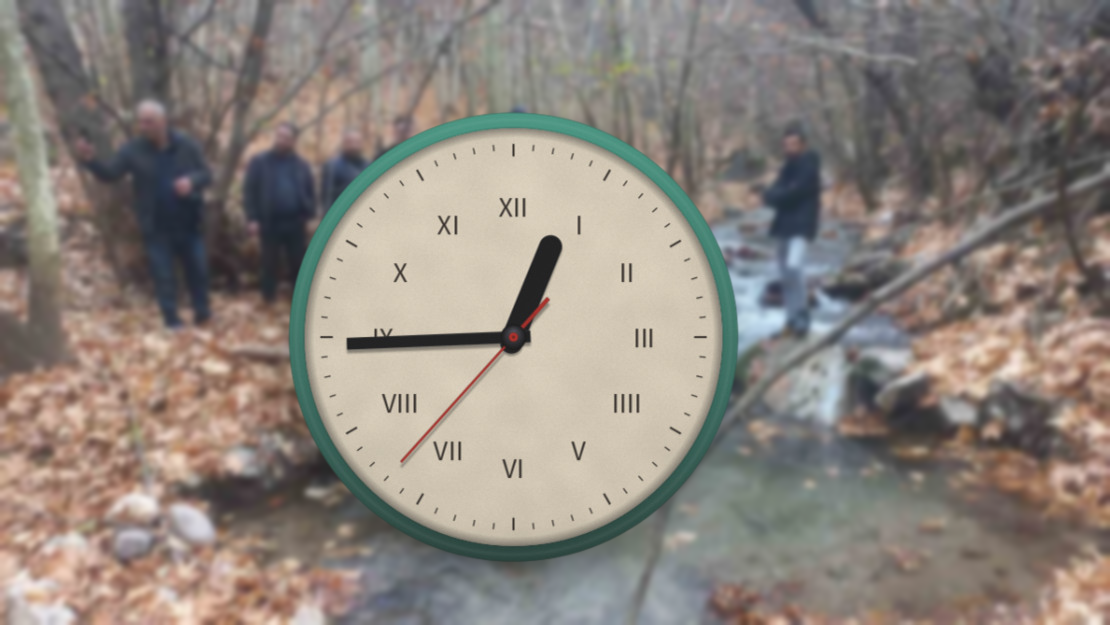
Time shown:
{"hour": 12, "minute": 44, "second": 37}
